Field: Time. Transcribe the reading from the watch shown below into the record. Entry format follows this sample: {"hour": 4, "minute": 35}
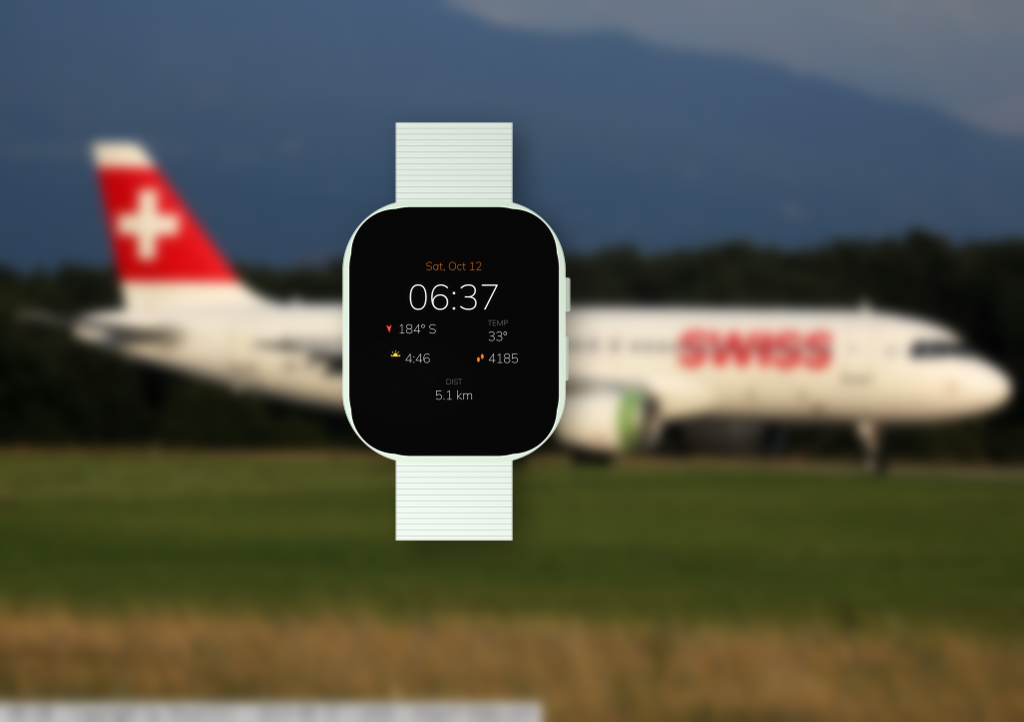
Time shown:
{"hour": 6, "minute": 37}
